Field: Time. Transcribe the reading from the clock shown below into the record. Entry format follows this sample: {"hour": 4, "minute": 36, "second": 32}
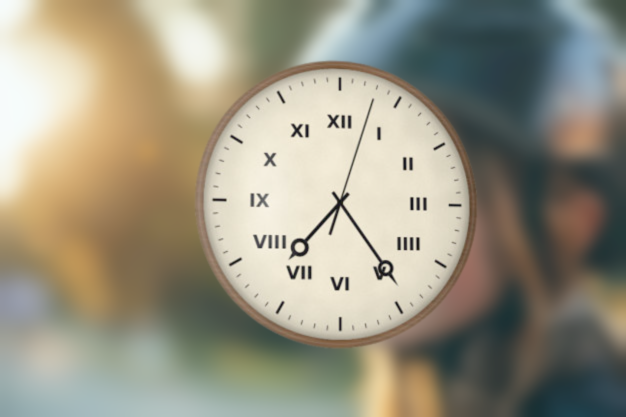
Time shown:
{"hour": 7, "minute": 24, "second": 3}
